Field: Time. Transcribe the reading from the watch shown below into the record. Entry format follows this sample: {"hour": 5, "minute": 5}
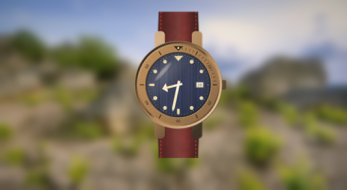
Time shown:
{"hour": 8, "minute": 32}
